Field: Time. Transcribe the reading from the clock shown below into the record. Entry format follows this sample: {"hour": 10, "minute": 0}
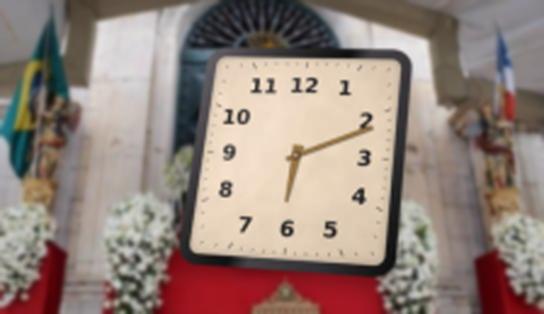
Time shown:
{"hour": 6, "minute": 11}
